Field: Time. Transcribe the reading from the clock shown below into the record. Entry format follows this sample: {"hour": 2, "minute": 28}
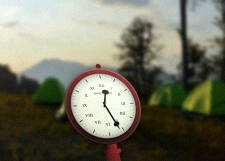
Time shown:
{"hour": 12, "minute": 26}
